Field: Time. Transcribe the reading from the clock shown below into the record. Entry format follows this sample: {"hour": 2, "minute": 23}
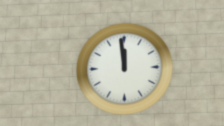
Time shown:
{"hour": 11, "minute": 59}
